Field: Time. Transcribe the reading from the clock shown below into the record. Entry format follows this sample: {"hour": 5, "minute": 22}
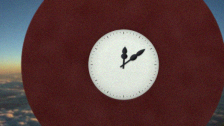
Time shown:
{"hour": 12, "minute": 9}
